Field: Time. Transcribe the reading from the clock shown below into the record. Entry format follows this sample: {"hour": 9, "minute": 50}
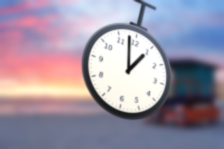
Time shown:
{"hour": 12, "minute": 58}
